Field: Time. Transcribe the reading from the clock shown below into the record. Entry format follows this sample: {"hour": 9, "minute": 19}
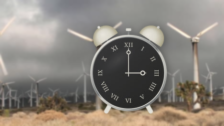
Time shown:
{"hour": 3, "minute": 0}
